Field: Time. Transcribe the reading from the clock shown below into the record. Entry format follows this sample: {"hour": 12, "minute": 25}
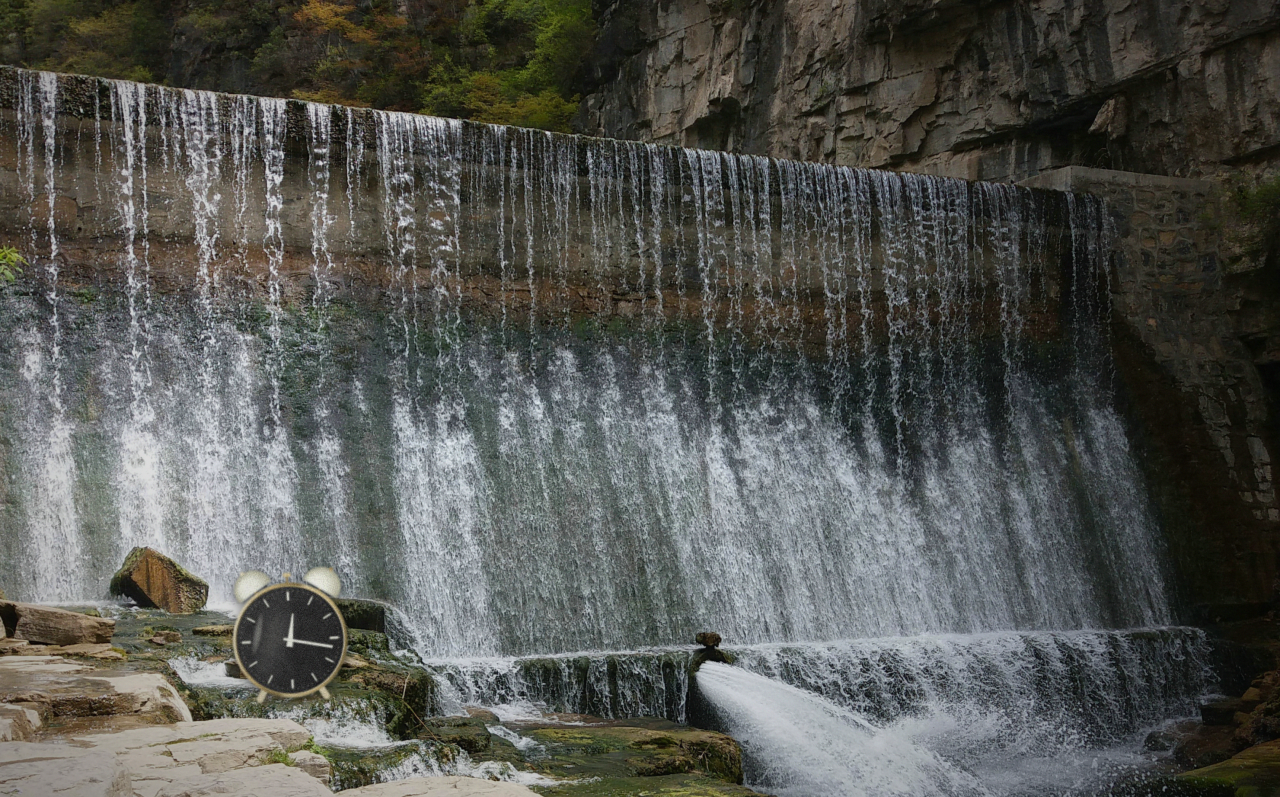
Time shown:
{"hour": 12, "minute": 17}
